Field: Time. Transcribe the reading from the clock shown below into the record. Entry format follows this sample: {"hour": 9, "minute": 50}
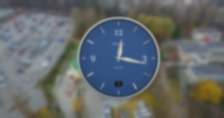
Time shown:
{"hour": 12, "minute": 17}
